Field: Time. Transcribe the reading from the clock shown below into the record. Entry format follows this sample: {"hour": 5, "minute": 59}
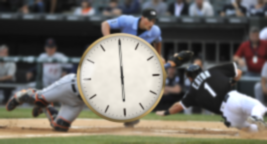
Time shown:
{"hour": 6, "minute": 0}
